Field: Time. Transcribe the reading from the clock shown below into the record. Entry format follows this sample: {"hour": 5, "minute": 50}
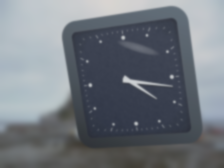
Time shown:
{"hour": 4, "minute": 17}
